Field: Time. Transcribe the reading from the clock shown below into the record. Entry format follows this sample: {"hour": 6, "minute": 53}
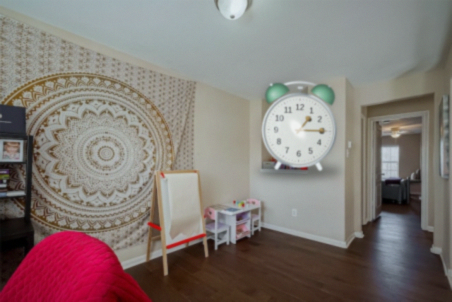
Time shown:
{"hour": 1, "minute": 15}
